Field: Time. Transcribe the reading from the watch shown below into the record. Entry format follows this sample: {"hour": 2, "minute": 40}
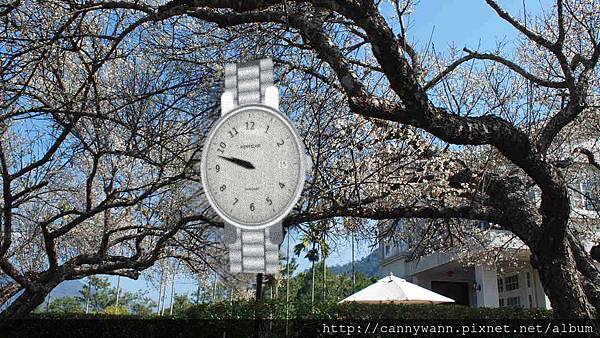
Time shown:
{"hour": 9, "minute": 48}
